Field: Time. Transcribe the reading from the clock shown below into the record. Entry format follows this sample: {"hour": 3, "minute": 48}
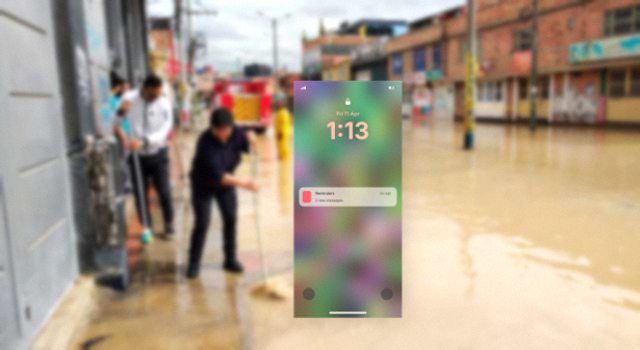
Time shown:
{"hour": 1, "minute": 13}
